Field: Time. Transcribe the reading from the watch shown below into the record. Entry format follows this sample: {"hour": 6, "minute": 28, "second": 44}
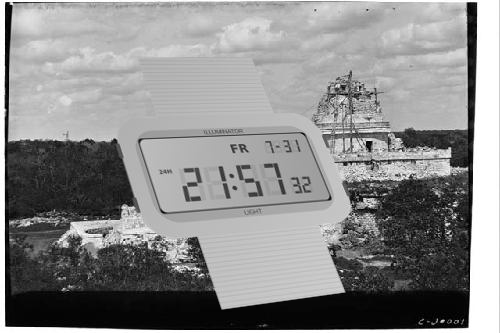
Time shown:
{"hour": 21, "minute": 57, "second": 32}
